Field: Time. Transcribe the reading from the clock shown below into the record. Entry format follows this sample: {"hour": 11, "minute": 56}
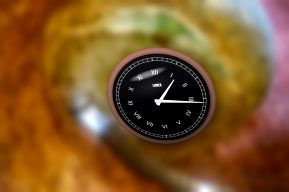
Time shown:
{"hour": 1, "minute": 16}
